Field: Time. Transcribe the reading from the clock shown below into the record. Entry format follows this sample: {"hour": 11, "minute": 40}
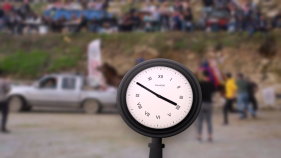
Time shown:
{"hour": 3, "minute": 50}
